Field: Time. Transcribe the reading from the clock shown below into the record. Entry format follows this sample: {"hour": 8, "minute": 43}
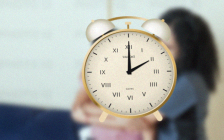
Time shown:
{"hour": 2, "minute": 0}
